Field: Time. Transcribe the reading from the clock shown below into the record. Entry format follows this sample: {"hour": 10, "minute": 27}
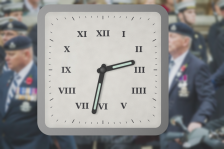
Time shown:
{"hour": 2, "minute": 32}
